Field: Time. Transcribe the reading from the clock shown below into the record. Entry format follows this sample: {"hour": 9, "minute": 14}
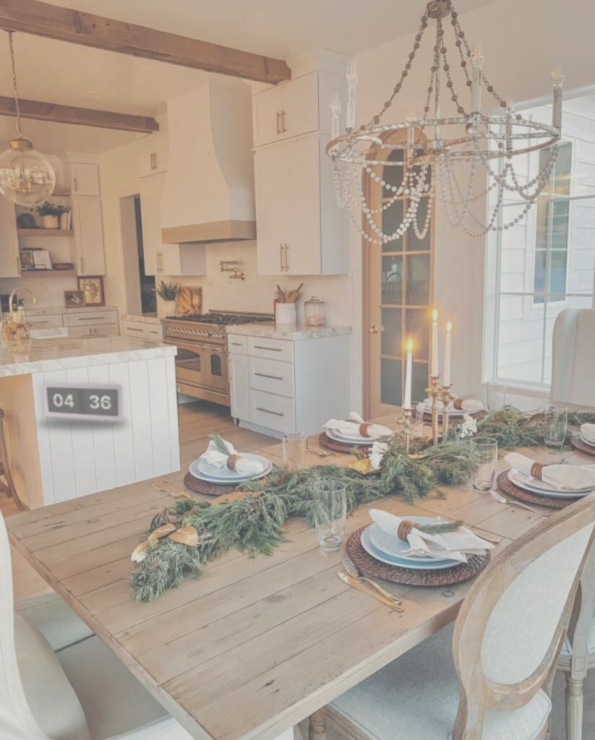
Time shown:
{"hour": 4, "minute": 36}
